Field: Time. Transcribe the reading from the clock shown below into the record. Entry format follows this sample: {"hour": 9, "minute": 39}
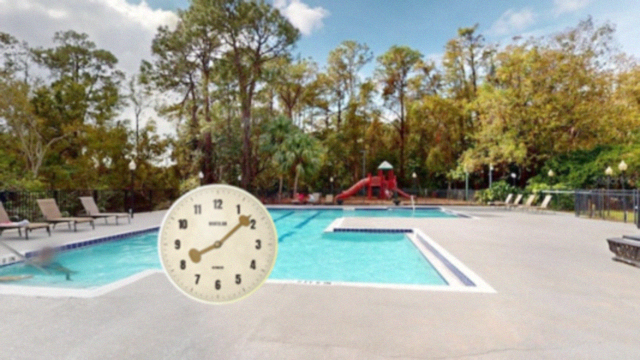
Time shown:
{"hour": 8, "minute": 8}
